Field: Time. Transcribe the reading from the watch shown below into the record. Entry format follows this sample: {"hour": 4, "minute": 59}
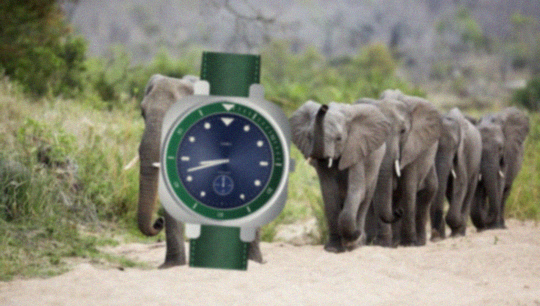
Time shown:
{"hour": 8, "minute": 42}
